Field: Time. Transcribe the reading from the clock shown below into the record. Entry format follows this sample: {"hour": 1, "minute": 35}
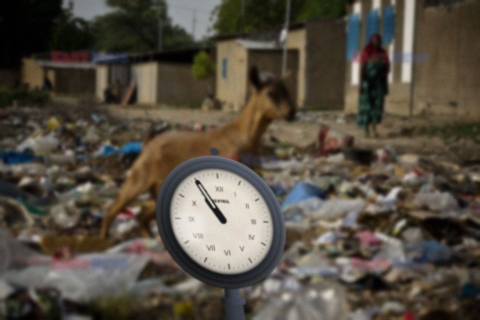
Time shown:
{"hour": 10, "minute": 55}
